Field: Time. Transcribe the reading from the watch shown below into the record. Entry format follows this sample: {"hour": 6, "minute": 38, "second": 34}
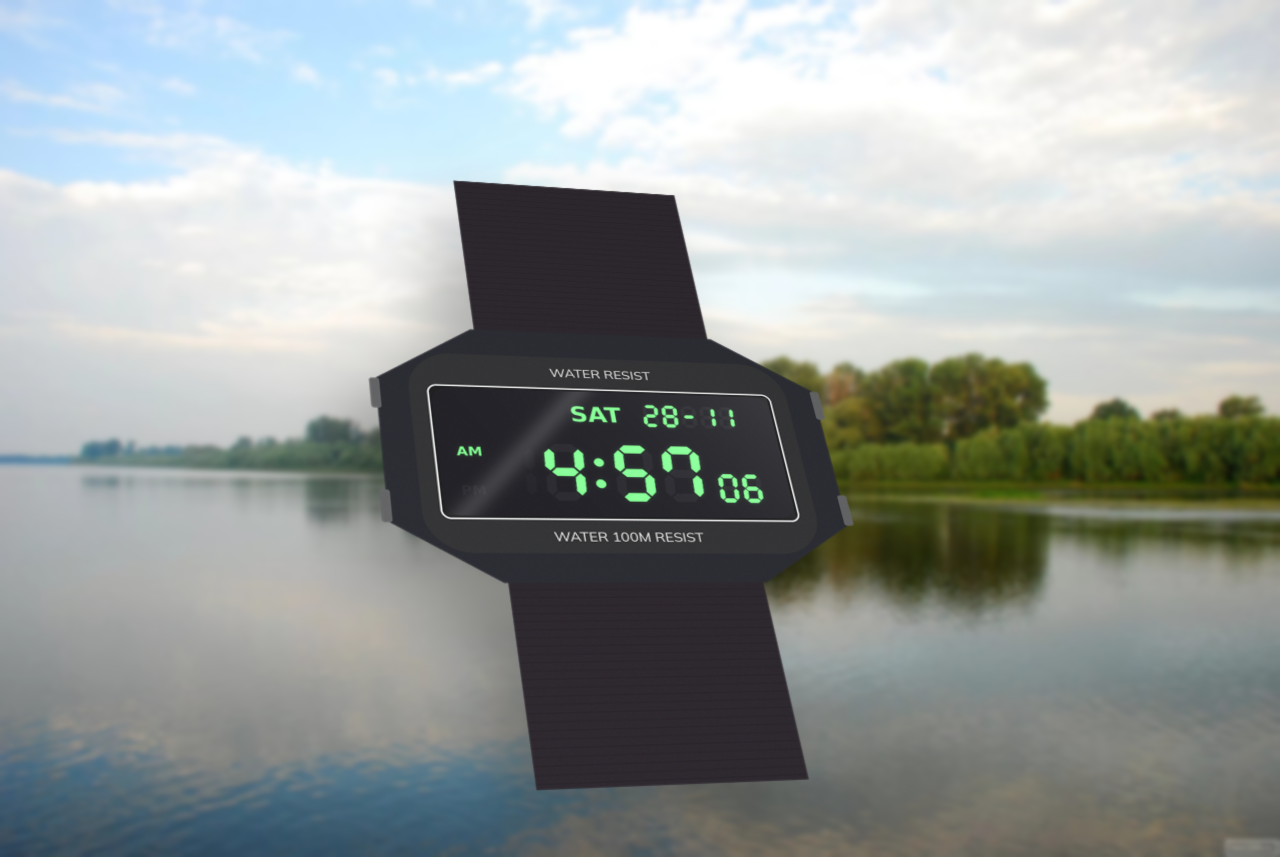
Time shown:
{"hour": 4, "minute": 57, "second": 6}
